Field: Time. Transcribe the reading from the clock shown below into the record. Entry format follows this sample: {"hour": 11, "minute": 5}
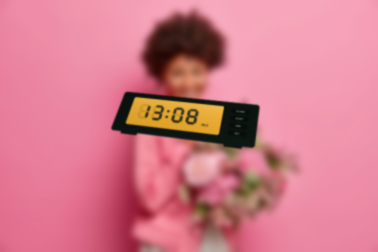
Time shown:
{"hour": 13, "minute": 8}
